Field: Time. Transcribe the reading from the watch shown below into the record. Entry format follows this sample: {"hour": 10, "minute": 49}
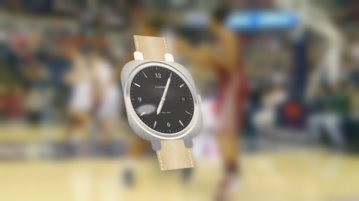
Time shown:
{"hour": 7, "minute": 5}
